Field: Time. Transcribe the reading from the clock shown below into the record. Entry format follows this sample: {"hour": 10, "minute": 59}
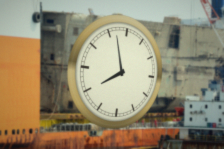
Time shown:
{"hour": 7, "minute": 57}
